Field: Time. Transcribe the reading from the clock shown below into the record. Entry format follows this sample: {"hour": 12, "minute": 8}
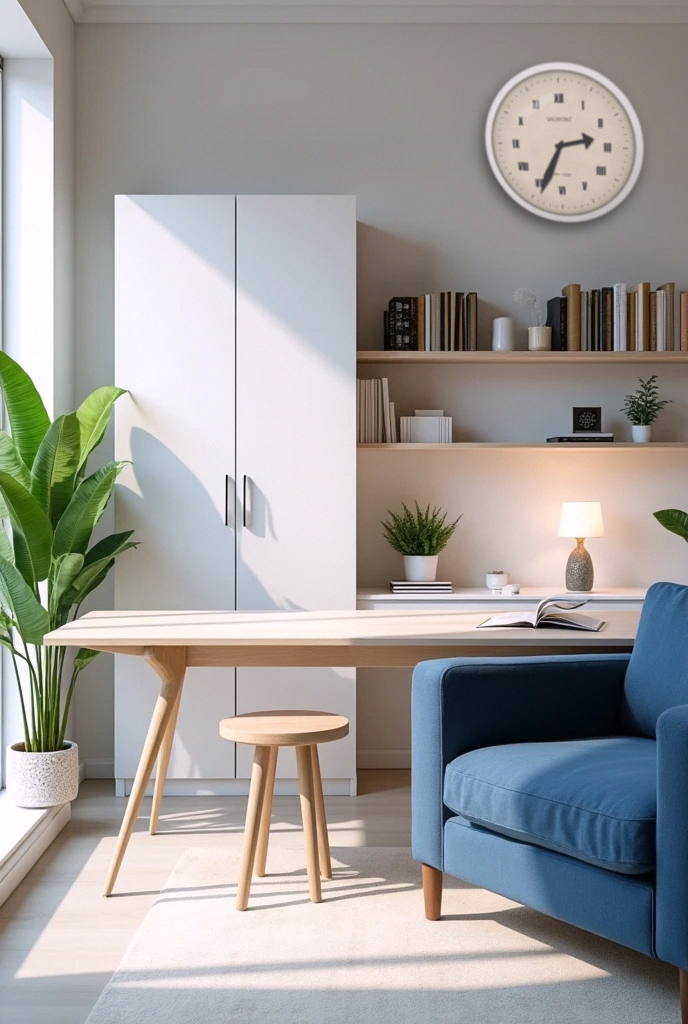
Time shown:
{"hour": 2, "minute": 34}
